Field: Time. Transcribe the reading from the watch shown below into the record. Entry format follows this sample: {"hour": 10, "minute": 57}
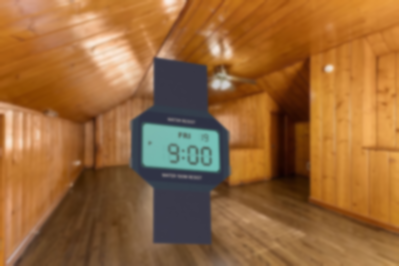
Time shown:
{"hour": 9, "minute": 0}
